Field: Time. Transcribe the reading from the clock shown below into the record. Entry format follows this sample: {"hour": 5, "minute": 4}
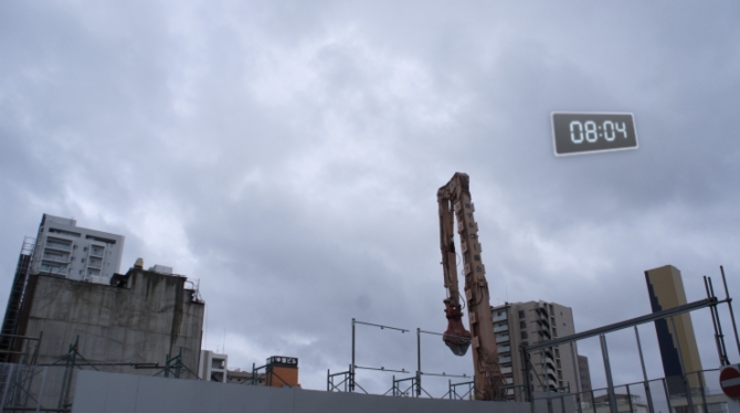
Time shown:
{"hour": 8, "minute": 4}
